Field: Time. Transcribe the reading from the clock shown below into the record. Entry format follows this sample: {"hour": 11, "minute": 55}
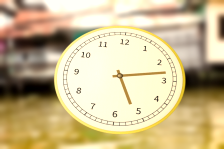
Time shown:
{"hour": 5, "minute": 13}
